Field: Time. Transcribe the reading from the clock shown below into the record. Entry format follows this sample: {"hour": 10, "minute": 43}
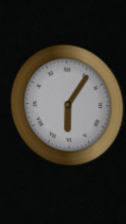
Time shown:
{"hour": 6, "minute": 6}
